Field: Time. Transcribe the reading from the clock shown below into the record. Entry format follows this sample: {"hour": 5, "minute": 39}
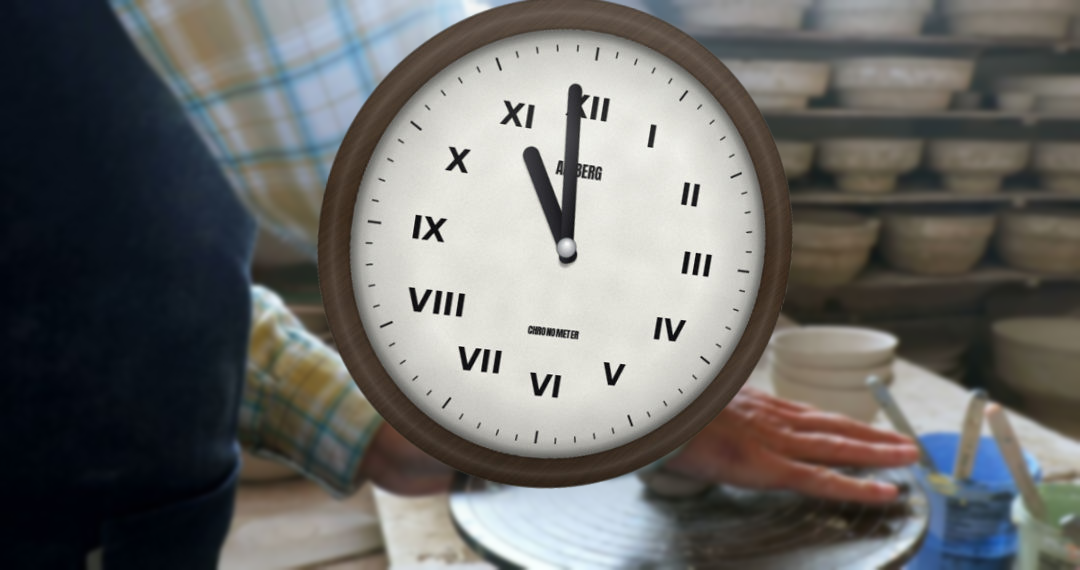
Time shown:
{"hour": 10, "minute": 59}
